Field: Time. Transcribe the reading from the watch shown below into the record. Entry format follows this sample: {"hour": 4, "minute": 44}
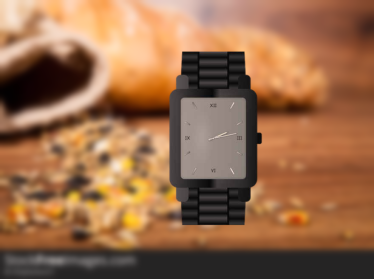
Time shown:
{"hour": 2, "minute": 13}
